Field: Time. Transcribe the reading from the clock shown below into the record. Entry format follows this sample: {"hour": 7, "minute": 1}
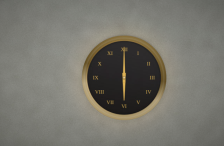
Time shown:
{"hour": 6, "minute": 0}
